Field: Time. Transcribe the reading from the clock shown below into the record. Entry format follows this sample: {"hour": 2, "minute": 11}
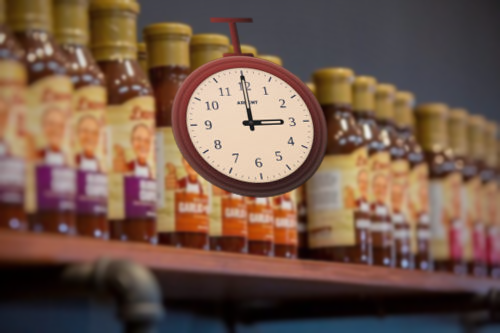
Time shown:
{"hour": 3, "minute": 0}
